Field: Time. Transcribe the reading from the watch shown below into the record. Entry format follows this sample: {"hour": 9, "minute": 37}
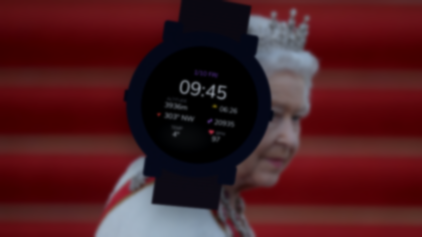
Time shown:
{"hour": 9, "minute": 45}
